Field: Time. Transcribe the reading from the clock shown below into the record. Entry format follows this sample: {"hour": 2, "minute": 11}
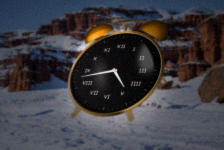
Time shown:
{"hour": 4, "minute": 43}
